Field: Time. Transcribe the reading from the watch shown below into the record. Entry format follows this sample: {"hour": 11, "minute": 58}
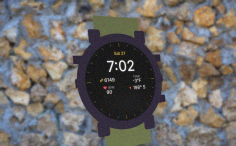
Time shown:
{"hour": 7, "minute": 2}
